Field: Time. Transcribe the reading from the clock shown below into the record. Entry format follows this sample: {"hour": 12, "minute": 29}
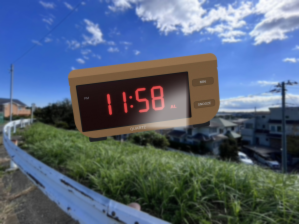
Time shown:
{"hour": 11, "minute": 58}
